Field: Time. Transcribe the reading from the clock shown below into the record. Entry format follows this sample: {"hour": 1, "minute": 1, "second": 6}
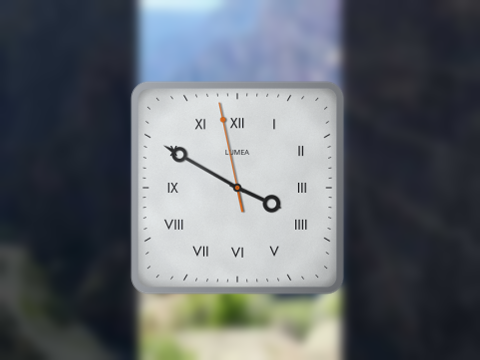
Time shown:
{"hour": 3, "minute": 49, "second": 58}
